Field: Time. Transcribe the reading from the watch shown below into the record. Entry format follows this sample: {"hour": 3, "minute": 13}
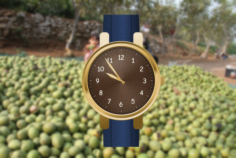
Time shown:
{"hour": 9, "minute": 54}
